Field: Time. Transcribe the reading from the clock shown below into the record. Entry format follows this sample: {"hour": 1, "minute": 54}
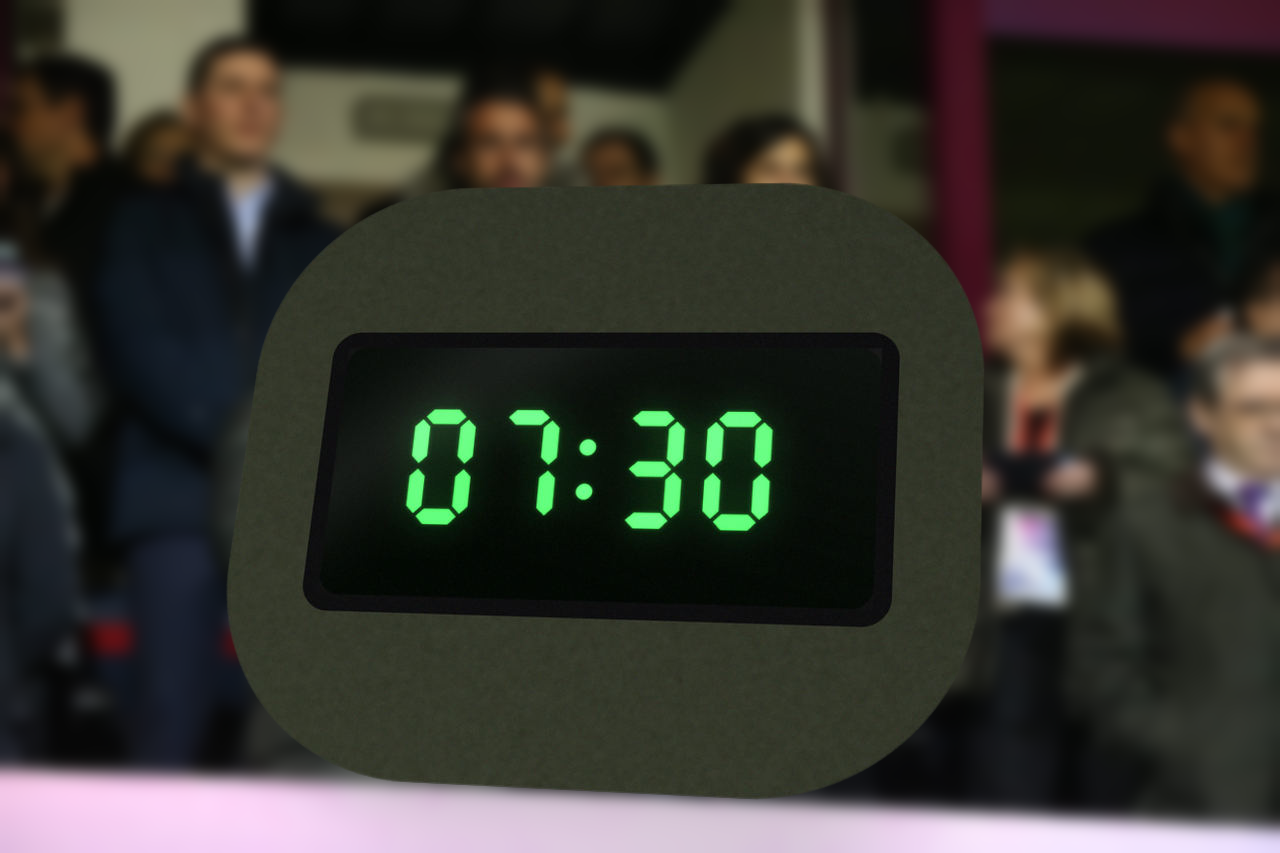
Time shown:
{"hour": 7, "minute": 30}
